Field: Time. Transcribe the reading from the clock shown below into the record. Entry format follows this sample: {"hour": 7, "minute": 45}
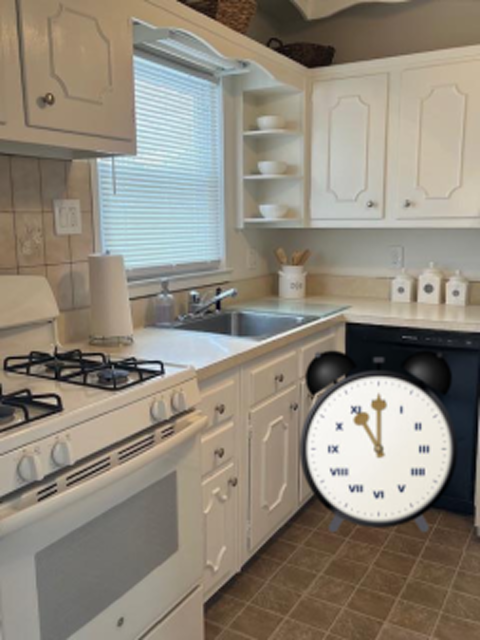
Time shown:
{"hour": 11, "minute": 0}
